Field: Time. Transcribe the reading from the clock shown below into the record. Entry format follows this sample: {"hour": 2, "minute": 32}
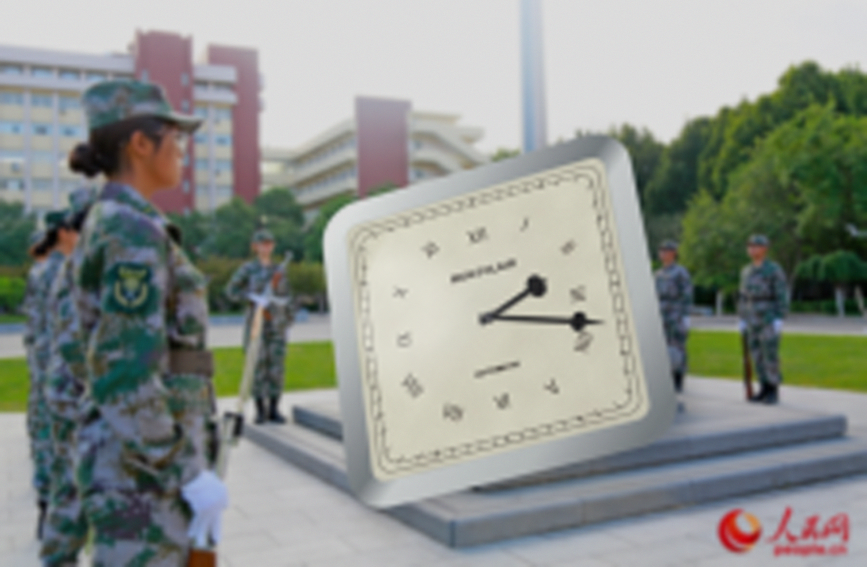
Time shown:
{"hour": 2, "minute": 18}
